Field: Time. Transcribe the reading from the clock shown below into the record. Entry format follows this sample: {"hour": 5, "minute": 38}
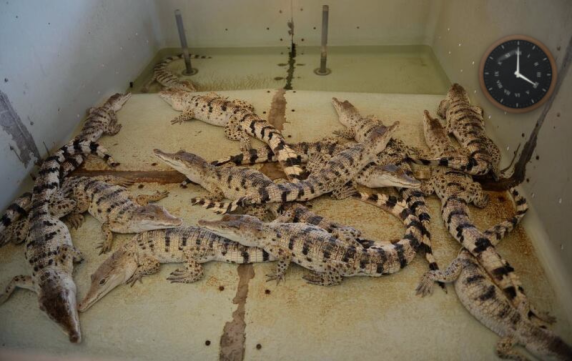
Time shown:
{"hour": 4, "minute": 0}
